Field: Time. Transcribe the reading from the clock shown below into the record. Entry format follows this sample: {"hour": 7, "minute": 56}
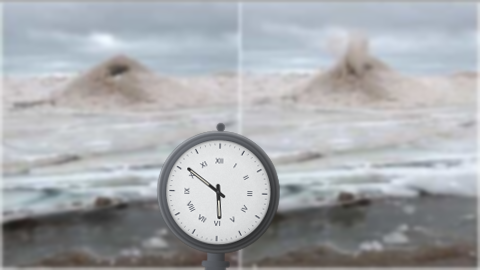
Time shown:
{"hour": 5, "minute": 51}
